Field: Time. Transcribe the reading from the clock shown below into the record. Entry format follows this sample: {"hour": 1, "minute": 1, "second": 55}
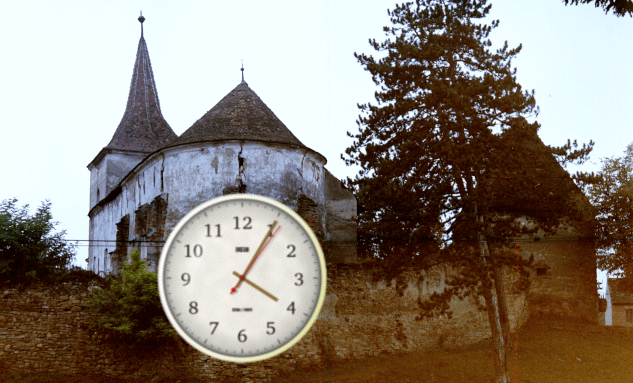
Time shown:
{"hour": 4, "minute": 5, "second": 6}
